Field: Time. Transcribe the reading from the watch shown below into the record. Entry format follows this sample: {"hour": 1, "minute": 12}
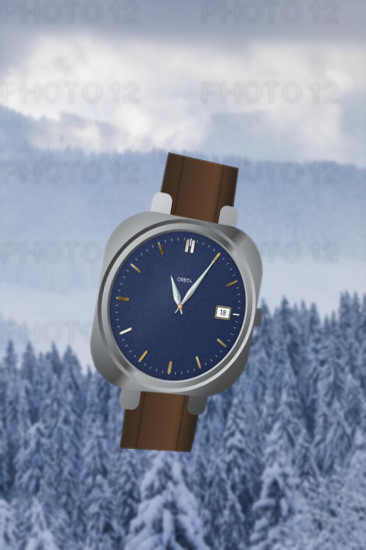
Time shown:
{"hour": 11, "minute": 5}
